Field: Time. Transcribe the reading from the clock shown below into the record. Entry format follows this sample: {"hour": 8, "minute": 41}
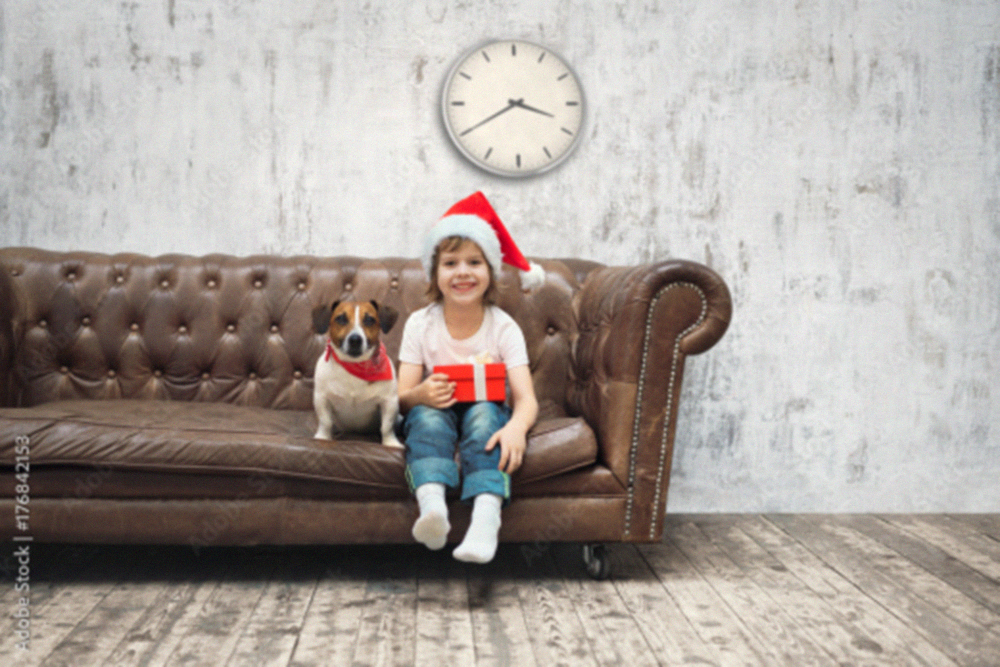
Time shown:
{"hour": 3, "minute": 40}
